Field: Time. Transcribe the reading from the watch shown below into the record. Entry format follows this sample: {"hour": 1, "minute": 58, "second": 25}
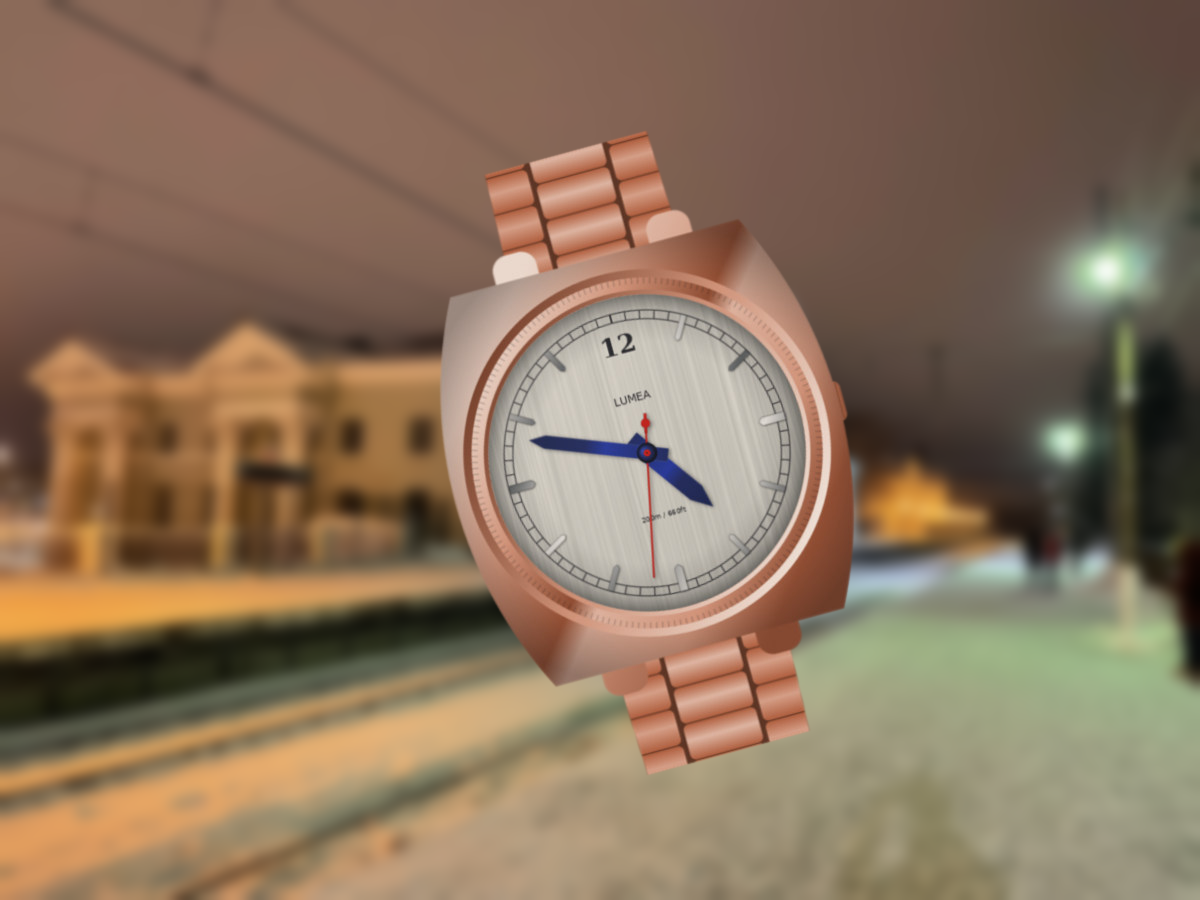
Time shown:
{"hour": 4, "minute": 48, "second": 32}
